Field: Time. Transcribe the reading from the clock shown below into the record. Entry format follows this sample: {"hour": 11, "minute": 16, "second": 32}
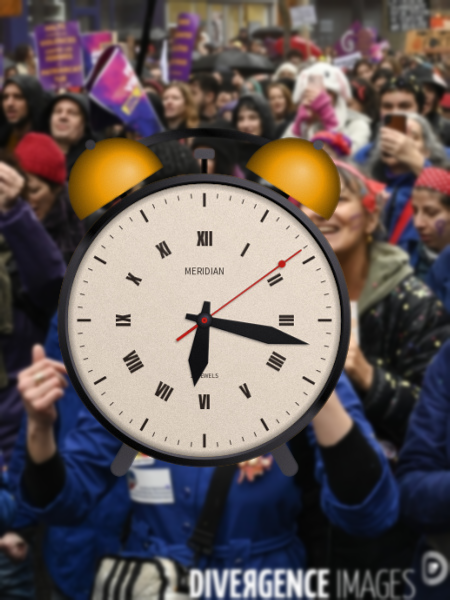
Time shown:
{"hour": 6, "minute": 17, "second": 9}
